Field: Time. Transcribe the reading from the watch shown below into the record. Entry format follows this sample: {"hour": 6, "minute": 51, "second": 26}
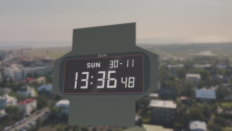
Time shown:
{"hour": 13, "minute": 36, "second": 48}
